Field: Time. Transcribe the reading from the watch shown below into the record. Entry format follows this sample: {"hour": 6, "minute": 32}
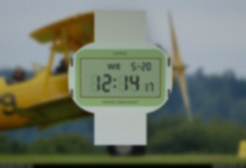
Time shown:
{"hour": 12, "minute": 14}
